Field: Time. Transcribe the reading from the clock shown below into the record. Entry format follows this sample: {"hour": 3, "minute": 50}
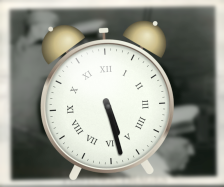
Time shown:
{"hour": 5, "minute": 28}
